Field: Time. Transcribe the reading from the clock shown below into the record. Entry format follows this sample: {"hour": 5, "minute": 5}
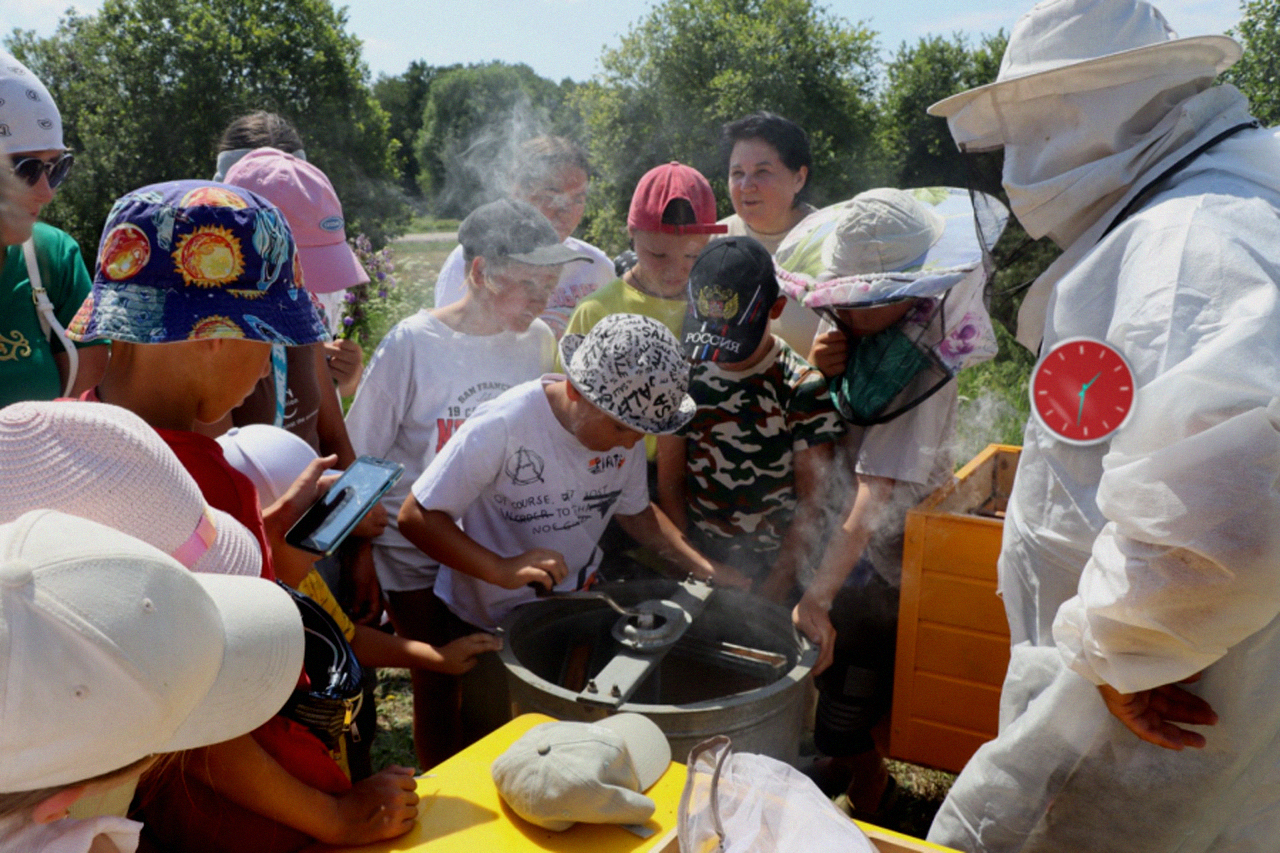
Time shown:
{"hour": 1, "minute": 32}
